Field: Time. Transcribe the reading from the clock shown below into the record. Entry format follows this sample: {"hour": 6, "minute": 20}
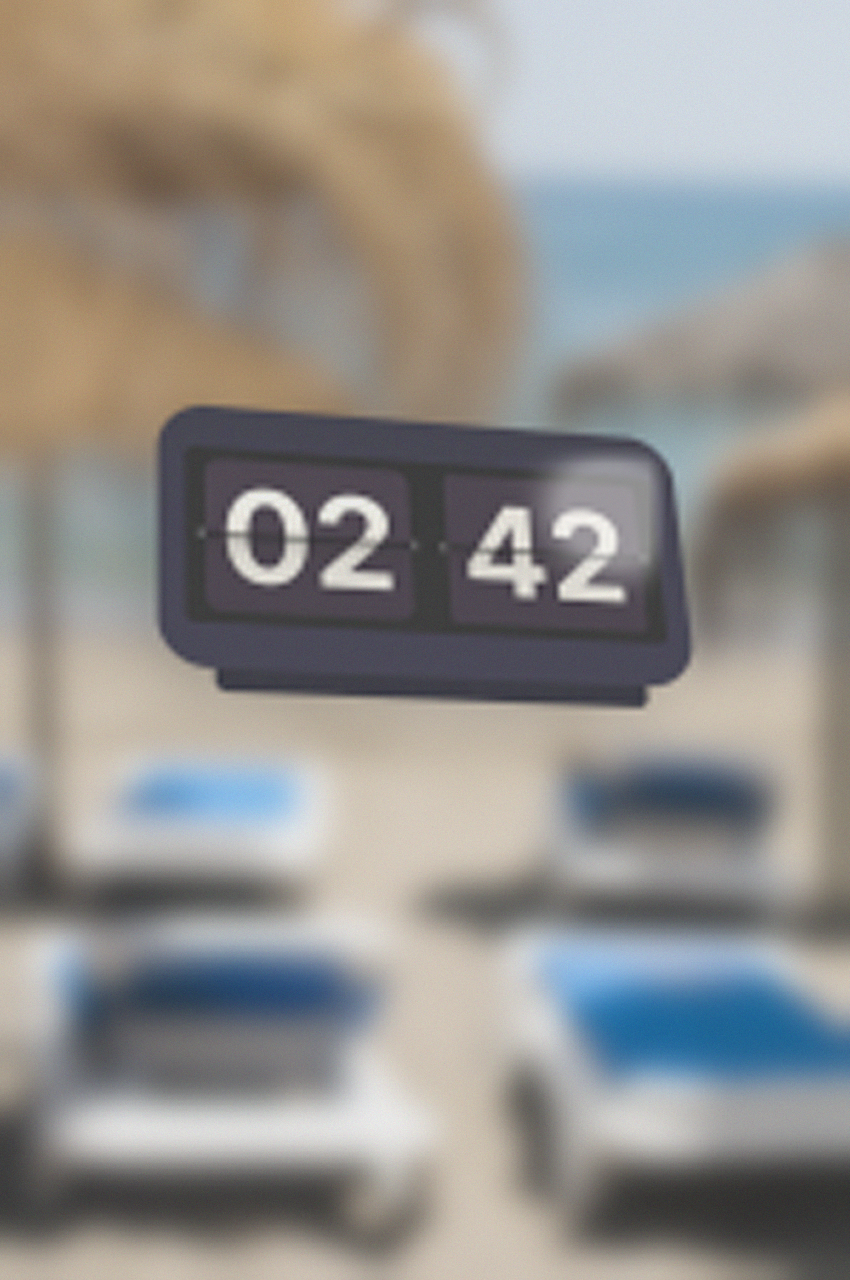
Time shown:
{"hour": 2, "minute": 42}
